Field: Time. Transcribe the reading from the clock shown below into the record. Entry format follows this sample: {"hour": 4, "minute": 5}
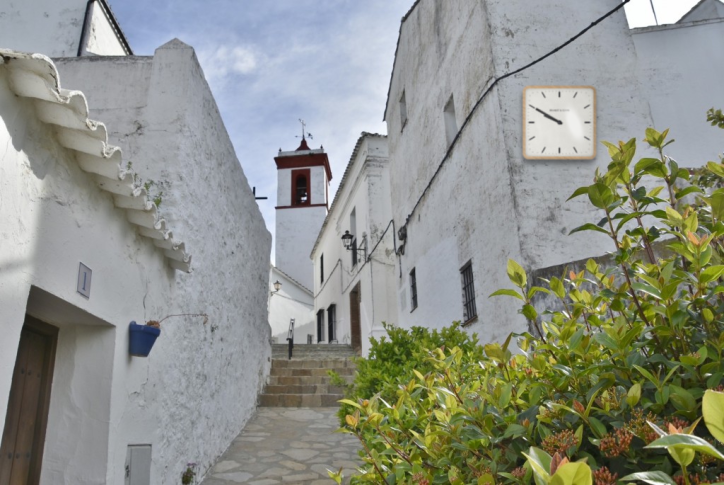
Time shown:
{"hour": 9, "minute": 50}
